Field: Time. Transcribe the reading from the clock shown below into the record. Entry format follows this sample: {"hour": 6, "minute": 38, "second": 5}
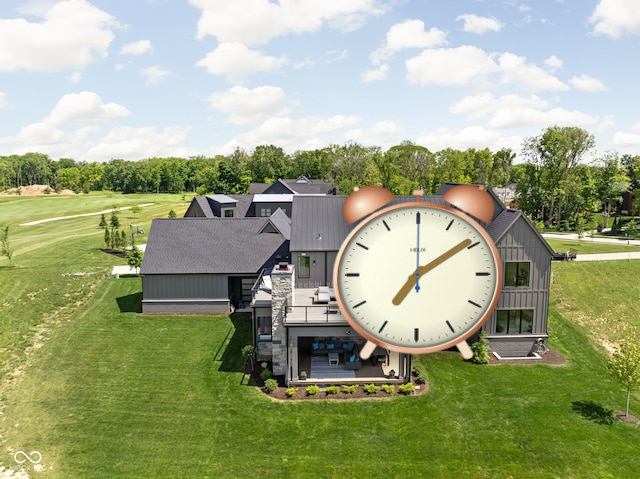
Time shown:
{"hour": 7, "minute": 9, "second": 0}
